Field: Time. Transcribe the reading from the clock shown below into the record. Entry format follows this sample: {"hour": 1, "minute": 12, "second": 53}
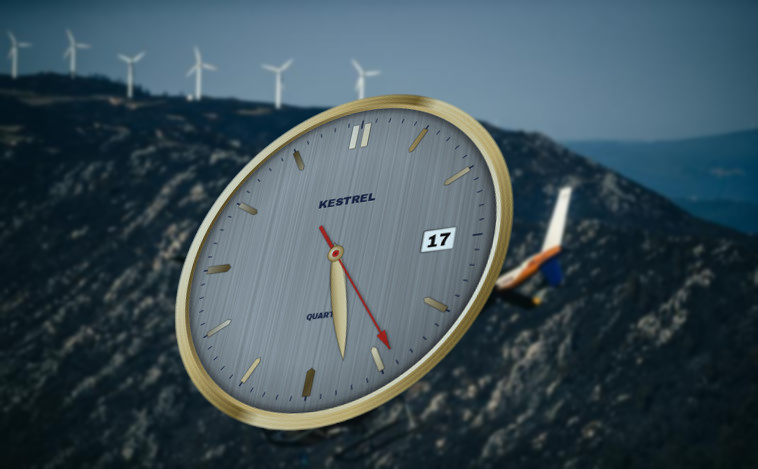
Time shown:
{"hour": 5, "minute": 27, "second": 24}
